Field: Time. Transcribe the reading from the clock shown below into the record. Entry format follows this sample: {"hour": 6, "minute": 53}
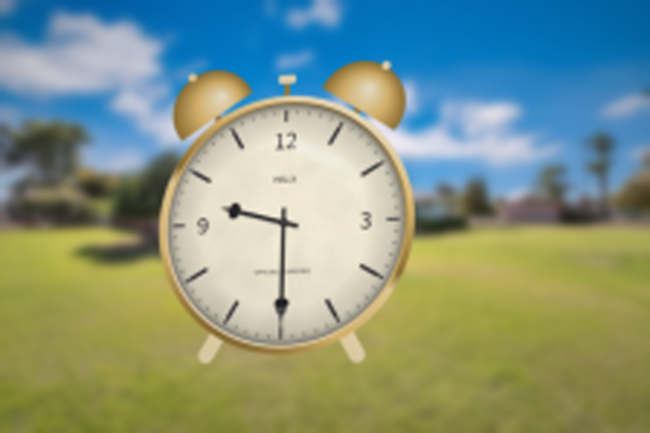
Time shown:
{"hour": 9, "minute": 30}
